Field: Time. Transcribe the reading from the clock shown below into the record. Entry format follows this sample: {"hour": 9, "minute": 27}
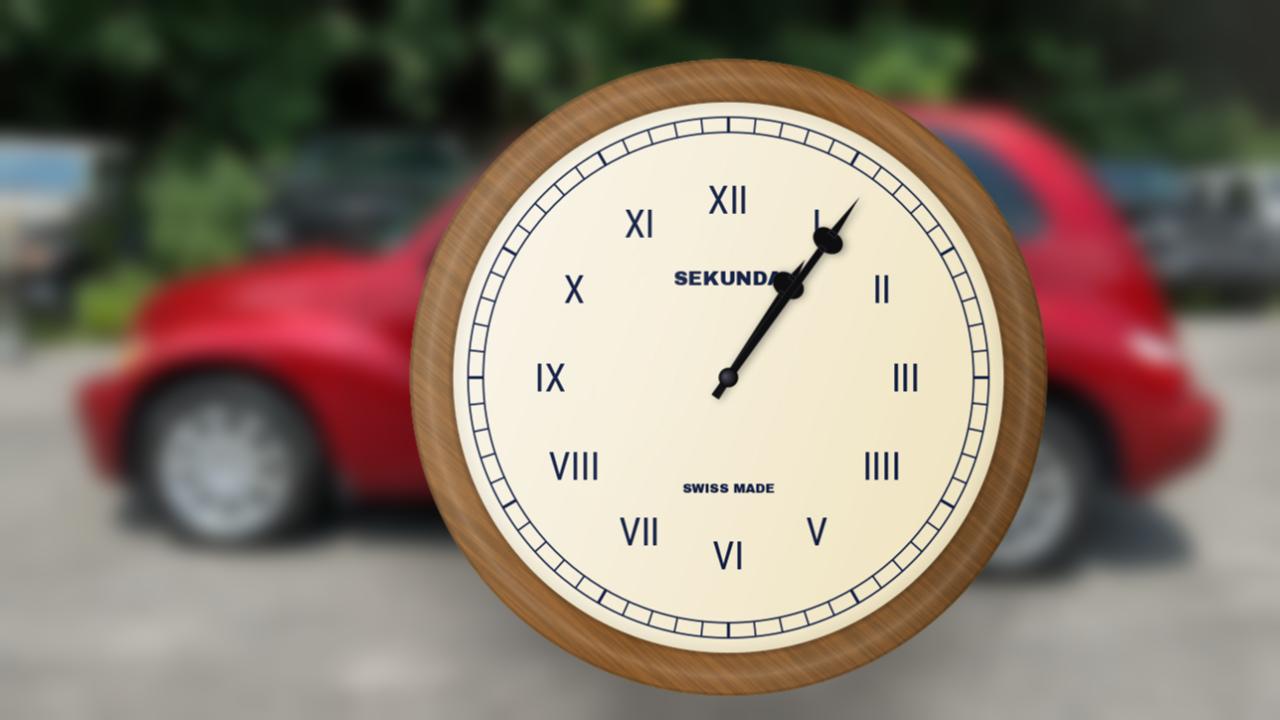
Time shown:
{"hour": 1, "minute": 6}
